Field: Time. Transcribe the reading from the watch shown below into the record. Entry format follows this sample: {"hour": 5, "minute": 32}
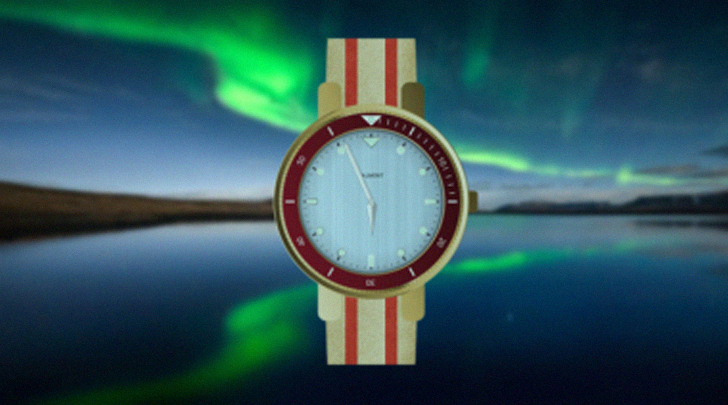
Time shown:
{"hour": 5, "minute": 56}
